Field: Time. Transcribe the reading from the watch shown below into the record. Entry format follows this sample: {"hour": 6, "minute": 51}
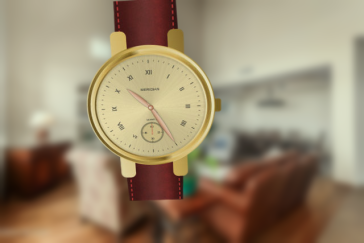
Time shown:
{"hour": 10, "minute": 25}
